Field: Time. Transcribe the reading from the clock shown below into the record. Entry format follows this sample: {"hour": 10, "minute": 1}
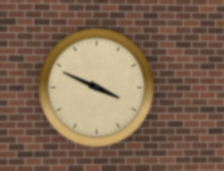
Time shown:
{"hour": 3, "minute": 49}
